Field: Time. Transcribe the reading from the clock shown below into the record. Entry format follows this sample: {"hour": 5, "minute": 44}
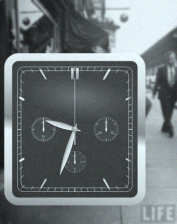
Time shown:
{"hour": 9, "minute": 33}
